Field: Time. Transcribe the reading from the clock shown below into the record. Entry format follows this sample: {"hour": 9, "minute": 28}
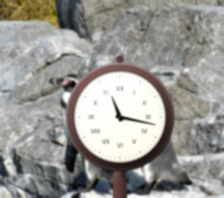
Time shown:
{"hour": 11, "minute": 17}
